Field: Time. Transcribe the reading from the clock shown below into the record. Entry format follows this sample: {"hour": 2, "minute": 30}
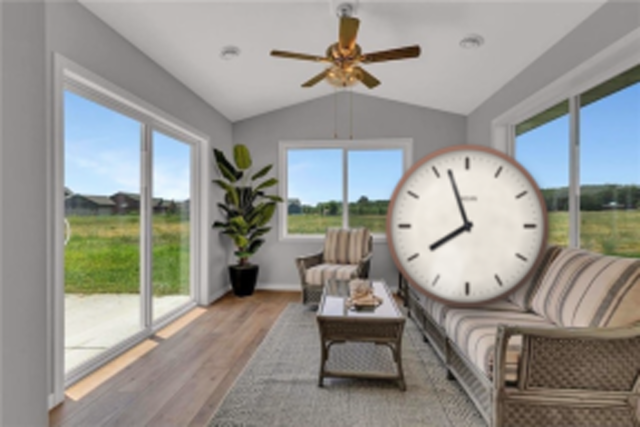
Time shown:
{"hour": 7, "minute": 57}
